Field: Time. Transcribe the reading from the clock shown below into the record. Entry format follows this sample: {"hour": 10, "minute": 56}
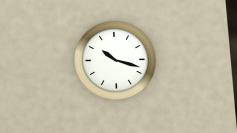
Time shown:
{"hour": 10, "minute": 18}
